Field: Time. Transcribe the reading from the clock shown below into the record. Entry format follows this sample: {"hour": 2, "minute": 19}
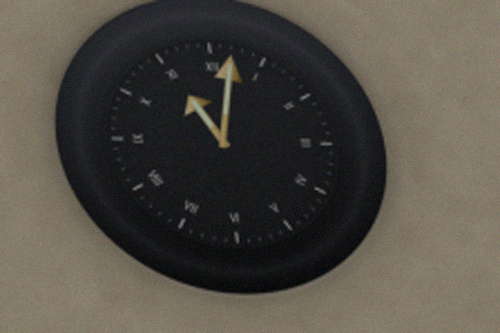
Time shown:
{"hour": 11, "minute": 2}
